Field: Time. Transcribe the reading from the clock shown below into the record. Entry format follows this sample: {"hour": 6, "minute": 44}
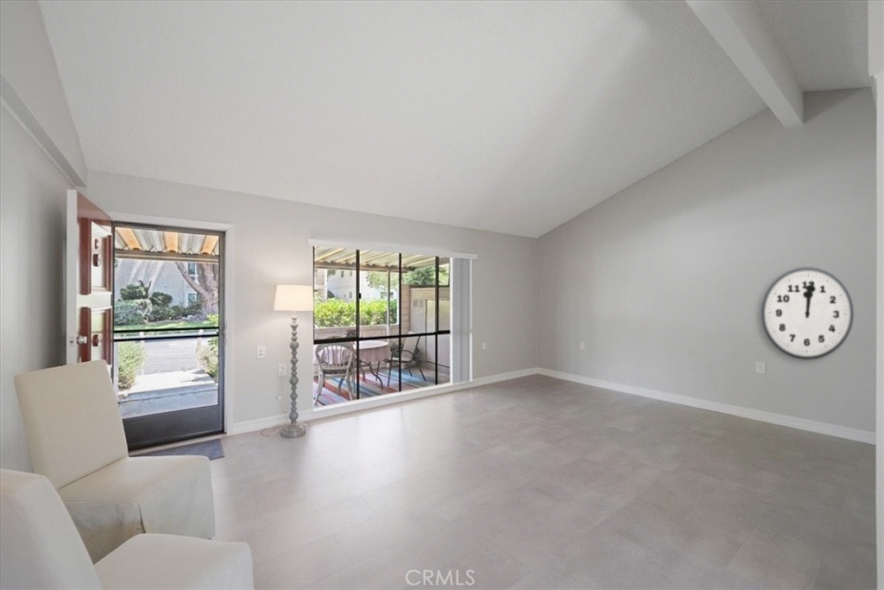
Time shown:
{"hour": 12, "minute": 1}
